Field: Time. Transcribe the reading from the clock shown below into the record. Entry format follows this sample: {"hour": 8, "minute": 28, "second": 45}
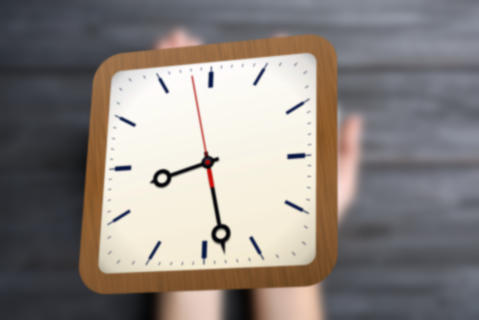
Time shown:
{"hour": 8, "minute": 27, "second": 58}
